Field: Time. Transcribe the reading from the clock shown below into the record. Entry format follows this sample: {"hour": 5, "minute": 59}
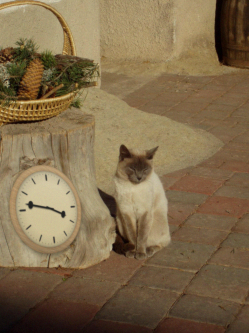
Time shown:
{"hour": 3, "minute": 47}
